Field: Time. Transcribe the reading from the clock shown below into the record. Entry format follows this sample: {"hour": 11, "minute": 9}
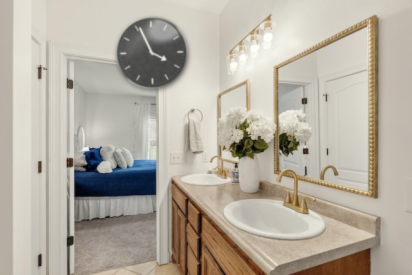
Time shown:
{"hour": 3, "minute": 56}
